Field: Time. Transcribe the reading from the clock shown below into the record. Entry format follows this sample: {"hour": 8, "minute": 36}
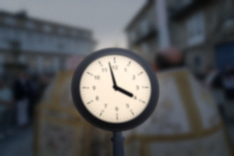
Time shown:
{"hour": 3, "minute": 58}
